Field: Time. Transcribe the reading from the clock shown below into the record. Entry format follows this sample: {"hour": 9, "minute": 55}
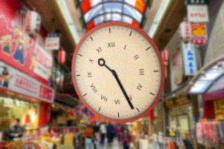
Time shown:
{"hour": 10, "minute": 26}
